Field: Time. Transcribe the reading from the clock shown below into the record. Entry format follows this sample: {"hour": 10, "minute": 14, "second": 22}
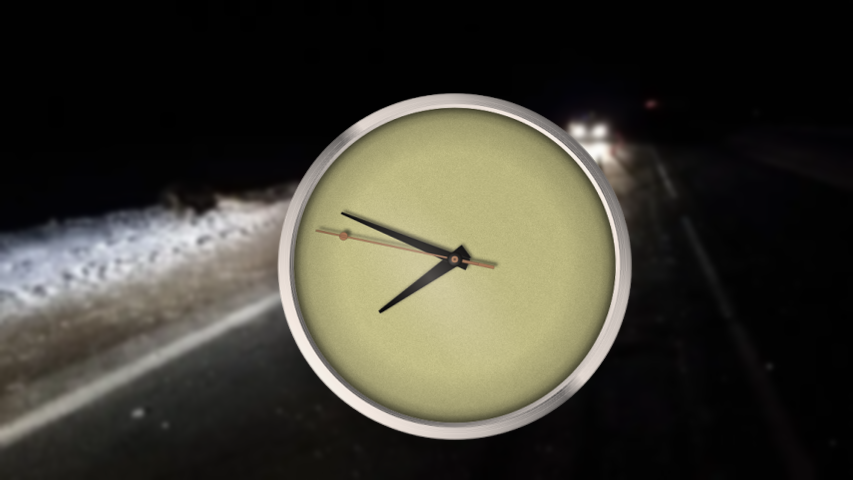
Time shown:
{"hour": 7, "minute": 48, "second": 47}
